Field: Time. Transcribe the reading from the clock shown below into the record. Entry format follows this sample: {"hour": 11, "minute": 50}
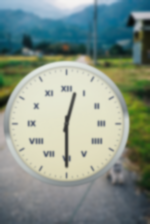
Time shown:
{"hour": 12, "minute": 30}
